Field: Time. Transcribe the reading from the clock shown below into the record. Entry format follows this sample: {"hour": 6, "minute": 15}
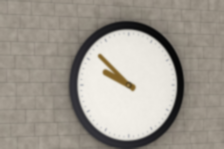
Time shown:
{"hour": 9, "minute": 52}
